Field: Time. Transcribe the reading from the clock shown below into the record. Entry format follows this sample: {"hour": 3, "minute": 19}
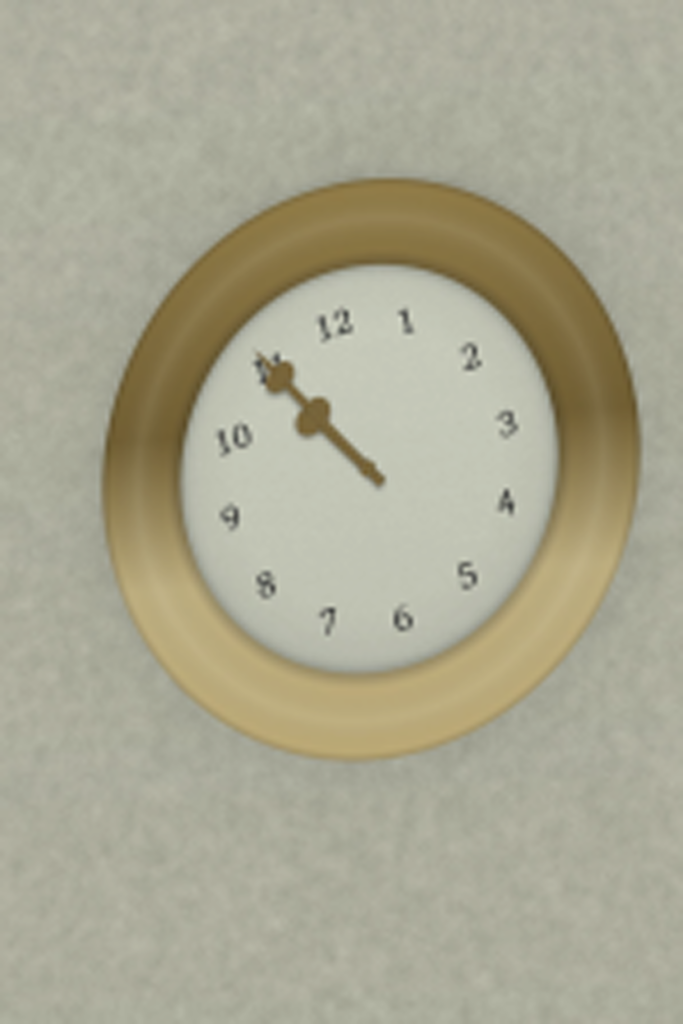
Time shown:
{"hour": 10, "minute": 55}
